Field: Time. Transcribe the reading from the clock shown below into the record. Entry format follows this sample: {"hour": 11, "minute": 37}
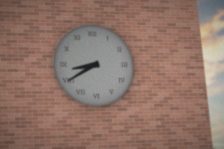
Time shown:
{"hour": 8, "minute": 40}
